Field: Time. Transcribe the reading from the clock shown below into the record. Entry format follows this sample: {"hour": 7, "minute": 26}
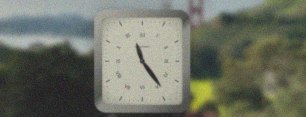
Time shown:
{"hour": 11, "minute": 24}
